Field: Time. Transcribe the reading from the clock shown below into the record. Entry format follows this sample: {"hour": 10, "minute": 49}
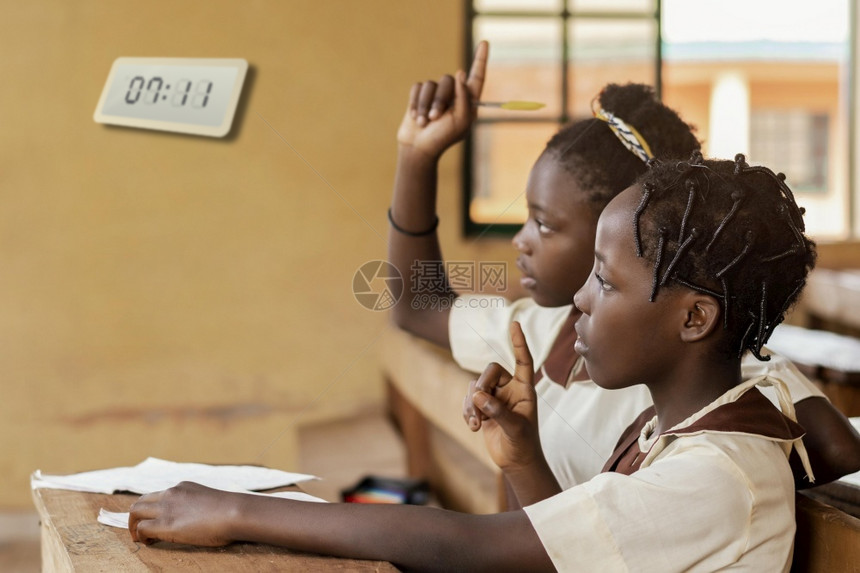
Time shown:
{"hour": 7, "minute": 11}
